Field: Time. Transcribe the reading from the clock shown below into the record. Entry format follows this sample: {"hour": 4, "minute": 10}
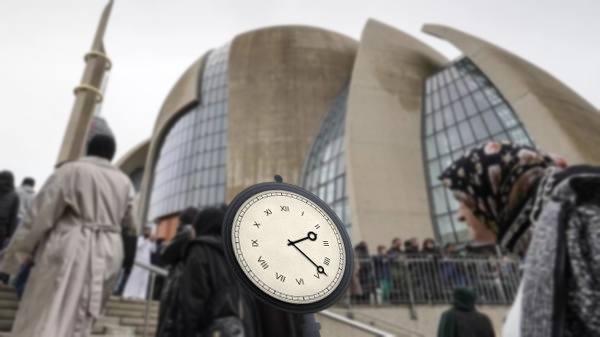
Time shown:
{"hour": 2, "minute": 23}
